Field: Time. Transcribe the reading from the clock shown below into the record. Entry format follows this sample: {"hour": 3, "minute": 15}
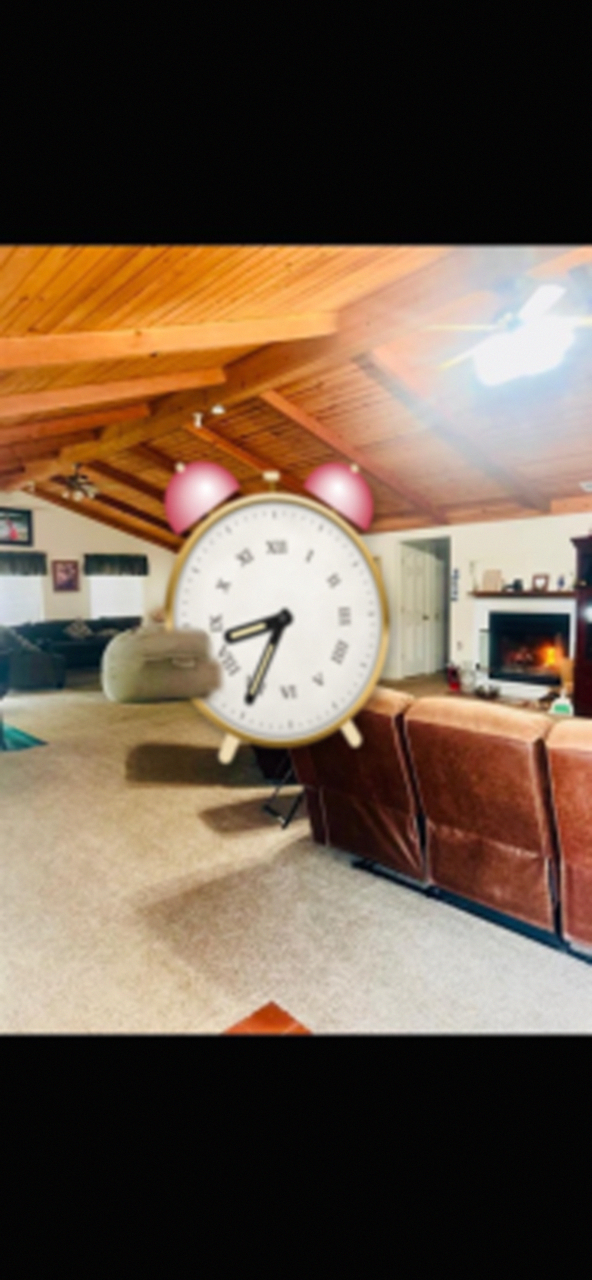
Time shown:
{"hour": 8, "minute": 35}
